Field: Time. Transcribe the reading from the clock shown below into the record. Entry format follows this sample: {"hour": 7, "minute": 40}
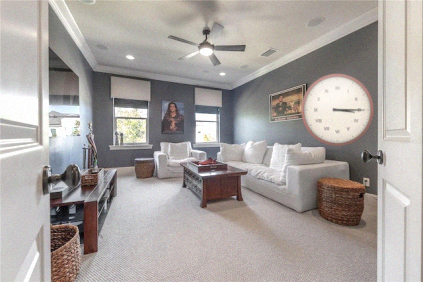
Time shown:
{"hour": 3, "minute": 15}
